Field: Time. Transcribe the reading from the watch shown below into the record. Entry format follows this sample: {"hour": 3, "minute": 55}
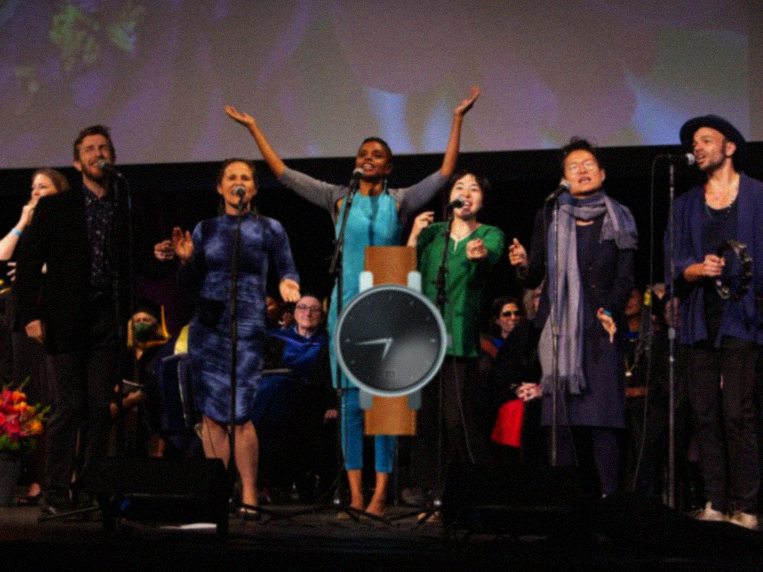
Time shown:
{"hour": 6, "minute": 44}
